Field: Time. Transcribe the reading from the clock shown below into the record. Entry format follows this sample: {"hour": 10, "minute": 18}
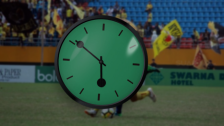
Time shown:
{"hour": 5, "minute": 51}
